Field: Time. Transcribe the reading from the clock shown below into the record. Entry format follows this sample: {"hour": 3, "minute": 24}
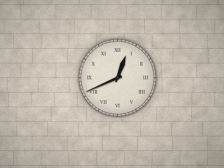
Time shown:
{"hour": 12, "minute": 41}
